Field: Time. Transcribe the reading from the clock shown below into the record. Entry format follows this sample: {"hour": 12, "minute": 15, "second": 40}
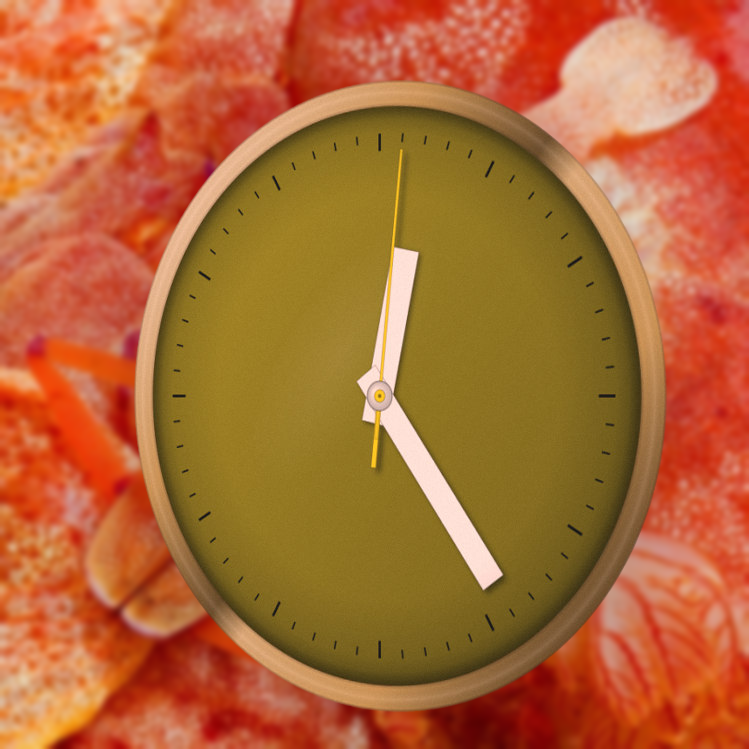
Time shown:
{"hour": 12, "minute": 24, "second": 1}
